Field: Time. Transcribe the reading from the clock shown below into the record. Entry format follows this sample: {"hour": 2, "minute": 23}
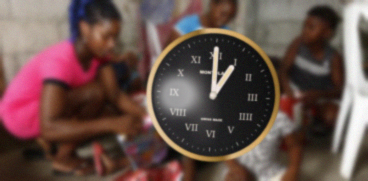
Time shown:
{"hour": 1, "minute": 0}
